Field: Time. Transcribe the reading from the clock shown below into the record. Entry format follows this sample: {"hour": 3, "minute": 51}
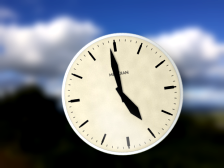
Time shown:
{"hour": 4, "minute": 59}
